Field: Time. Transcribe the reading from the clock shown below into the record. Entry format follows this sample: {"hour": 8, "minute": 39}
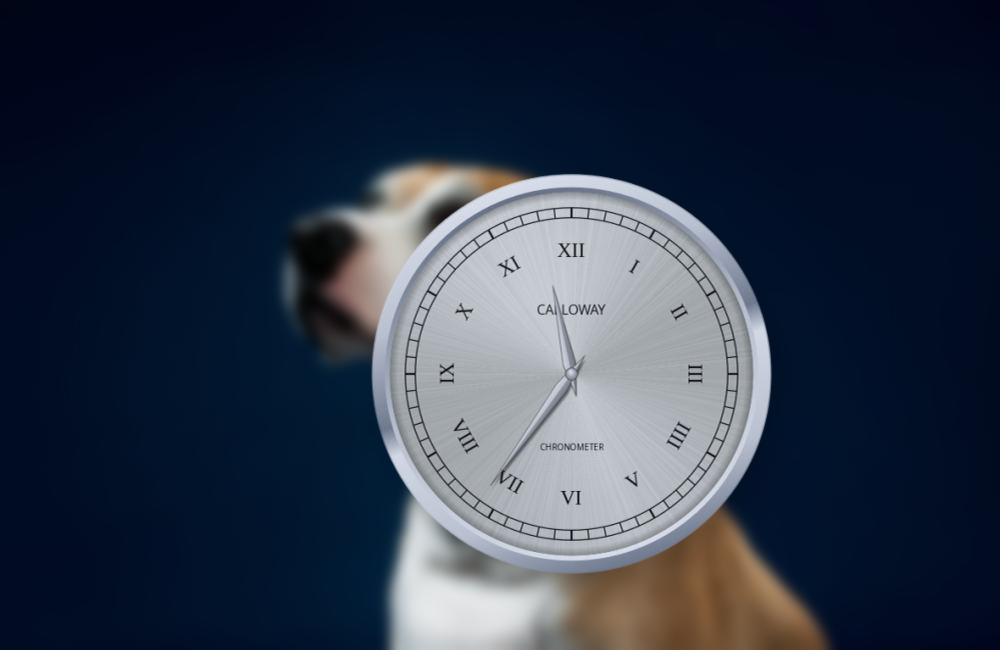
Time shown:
{"hour": 11, "minute": 36}
